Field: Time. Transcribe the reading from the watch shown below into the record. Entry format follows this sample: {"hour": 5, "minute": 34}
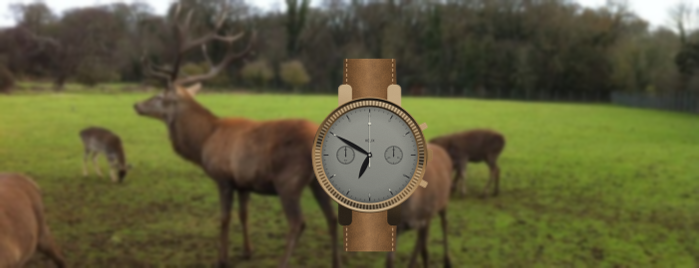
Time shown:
{"hour": 6, "minute": 50}
